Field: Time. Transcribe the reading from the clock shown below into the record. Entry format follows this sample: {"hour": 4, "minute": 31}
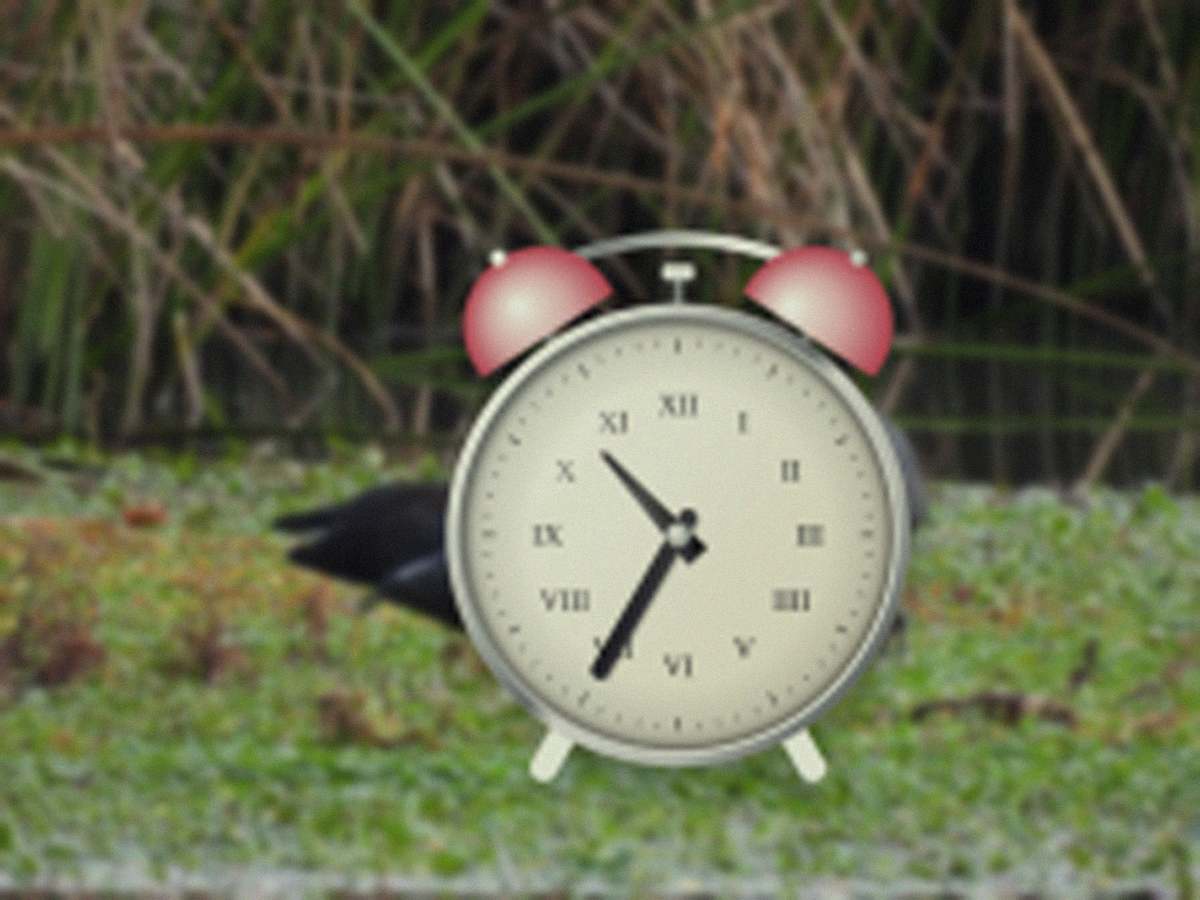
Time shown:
{"hour": 10, "minute": 35}
